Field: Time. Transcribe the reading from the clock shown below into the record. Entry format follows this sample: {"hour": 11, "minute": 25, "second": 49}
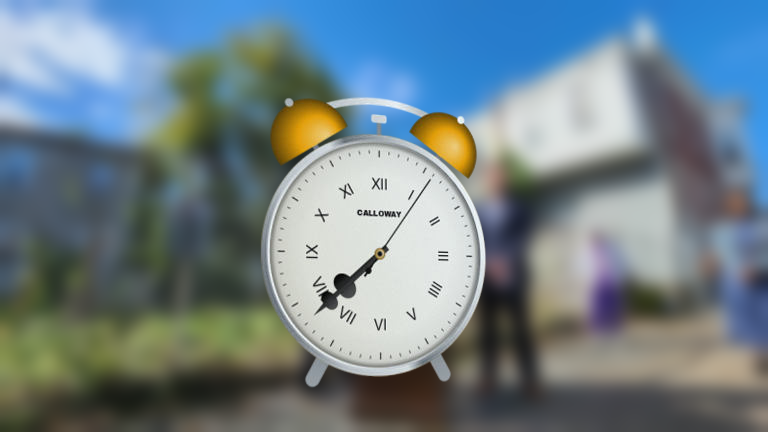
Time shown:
{"hour": 7, "minute": 38, "second": 6}
